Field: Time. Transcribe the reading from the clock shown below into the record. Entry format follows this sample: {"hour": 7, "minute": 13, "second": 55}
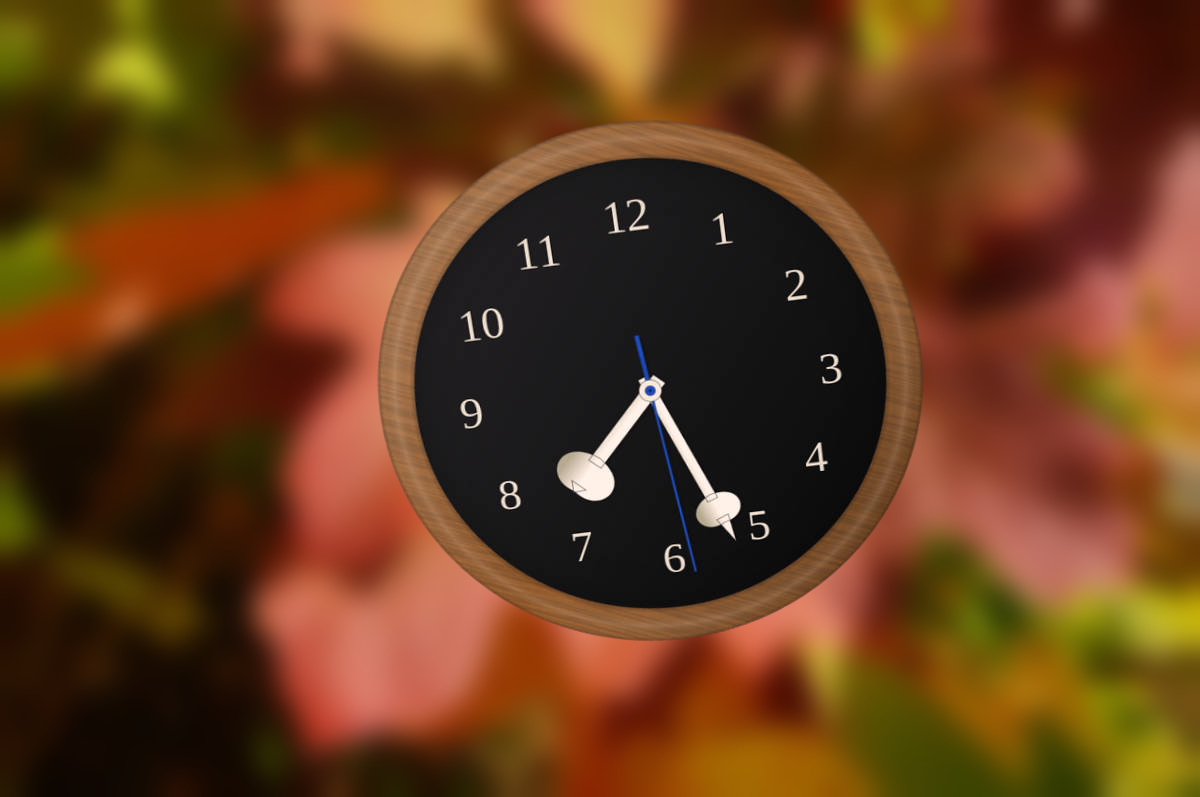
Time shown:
{"hour": 7, "minute": 26, "second": 29}
